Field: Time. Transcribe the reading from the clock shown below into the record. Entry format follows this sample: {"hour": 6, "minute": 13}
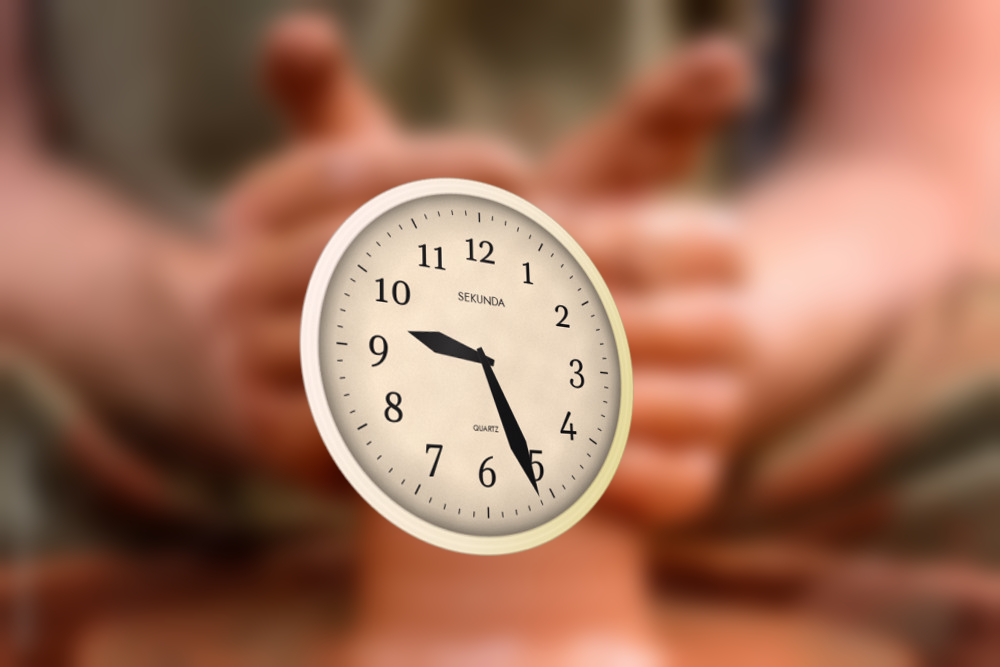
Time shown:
{"hour": 9, "minute": 26}
